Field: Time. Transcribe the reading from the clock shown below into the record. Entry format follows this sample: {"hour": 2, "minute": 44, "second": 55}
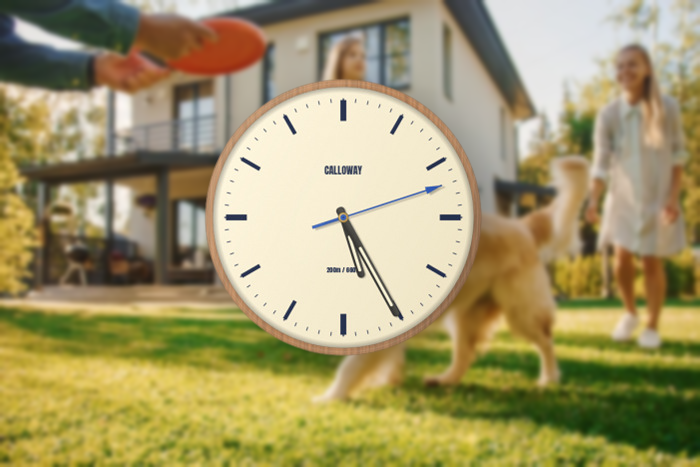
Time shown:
{"hour": 5, "minute": 25, "second": 12}
